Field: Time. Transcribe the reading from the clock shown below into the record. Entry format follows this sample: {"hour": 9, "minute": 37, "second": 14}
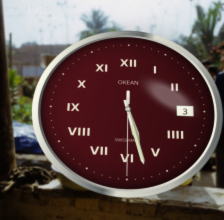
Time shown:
{"hour": 5, "minute": 27, "second": 30}
